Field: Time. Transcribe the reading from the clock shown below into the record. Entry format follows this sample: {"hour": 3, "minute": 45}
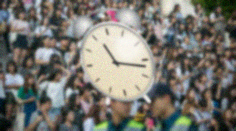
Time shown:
{"hour": 11, "minute": 17}
